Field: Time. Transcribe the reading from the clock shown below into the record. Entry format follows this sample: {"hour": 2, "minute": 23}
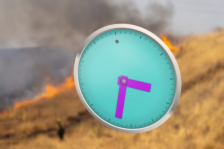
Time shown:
{"hour": 3, "minute": 33}
